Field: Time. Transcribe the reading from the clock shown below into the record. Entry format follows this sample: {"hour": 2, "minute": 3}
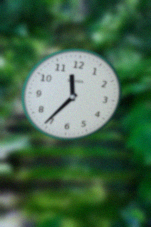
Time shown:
{"hour": 11, "minute": 36}
